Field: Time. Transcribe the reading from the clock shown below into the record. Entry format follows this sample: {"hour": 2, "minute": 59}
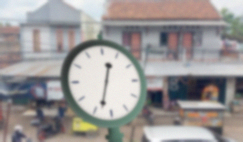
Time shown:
{"hour": 12, "minute": 33}
